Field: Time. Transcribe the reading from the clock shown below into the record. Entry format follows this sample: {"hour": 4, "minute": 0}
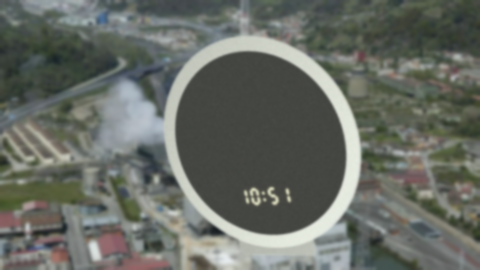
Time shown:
{"hour": 10, "minute": 51}
